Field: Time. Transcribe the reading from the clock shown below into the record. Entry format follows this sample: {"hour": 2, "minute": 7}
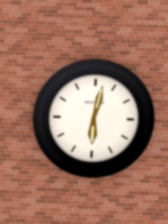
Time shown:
{"hour": 6, "minute": 2}
